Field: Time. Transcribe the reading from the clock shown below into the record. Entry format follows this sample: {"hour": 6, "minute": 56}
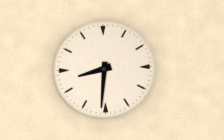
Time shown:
{"hour": 8, "minute": 31}
